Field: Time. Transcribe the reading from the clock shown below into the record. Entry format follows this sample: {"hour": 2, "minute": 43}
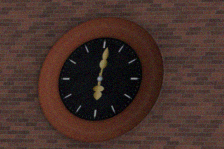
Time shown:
{"hour": 6, "minute": 1}
